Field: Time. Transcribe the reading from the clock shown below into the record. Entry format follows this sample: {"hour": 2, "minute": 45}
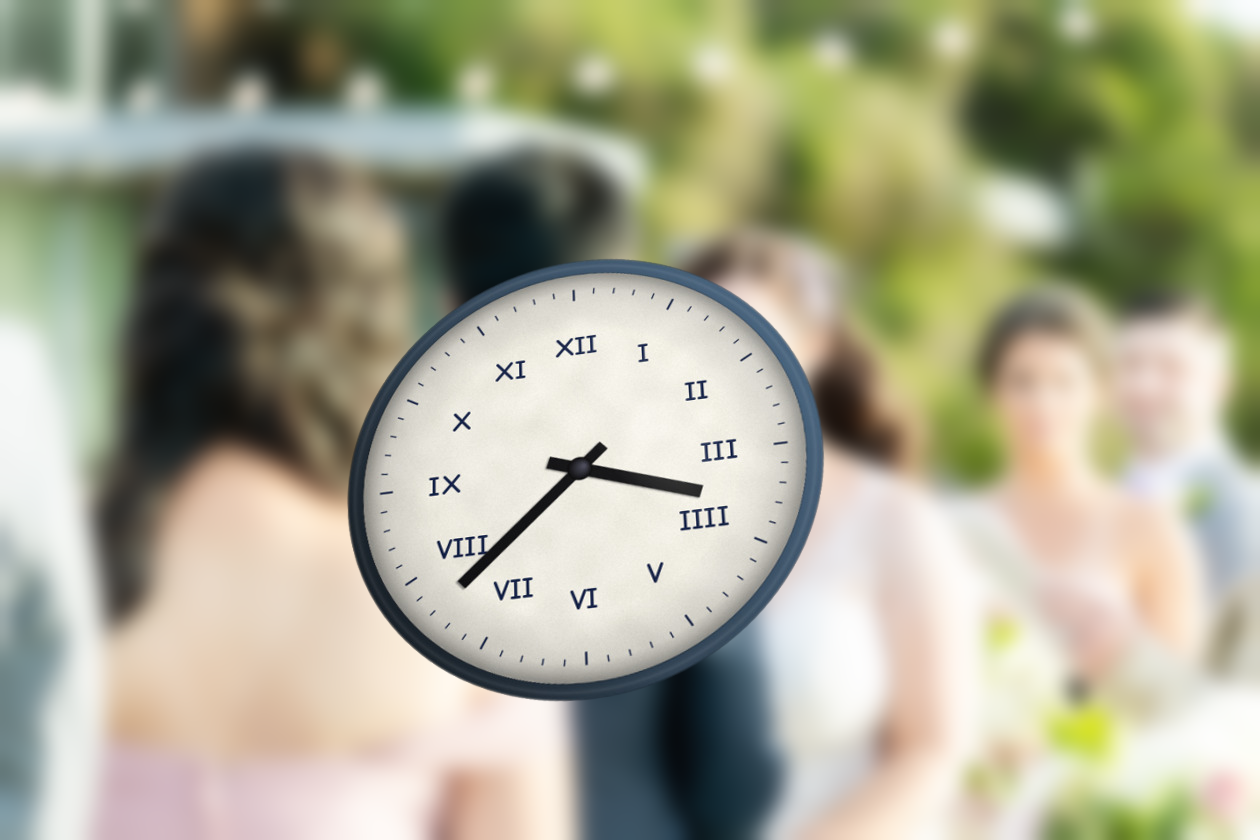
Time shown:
{"hour": 3, "minute": 38}
